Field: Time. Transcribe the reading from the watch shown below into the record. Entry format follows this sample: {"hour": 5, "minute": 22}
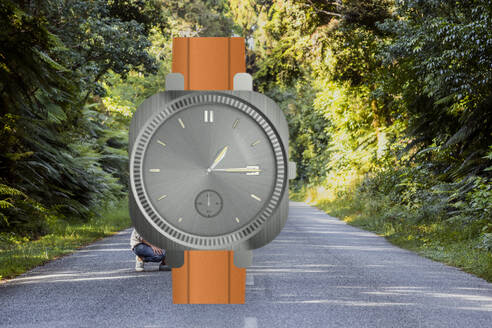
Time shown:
{"hour": 1, "minute": 15}
